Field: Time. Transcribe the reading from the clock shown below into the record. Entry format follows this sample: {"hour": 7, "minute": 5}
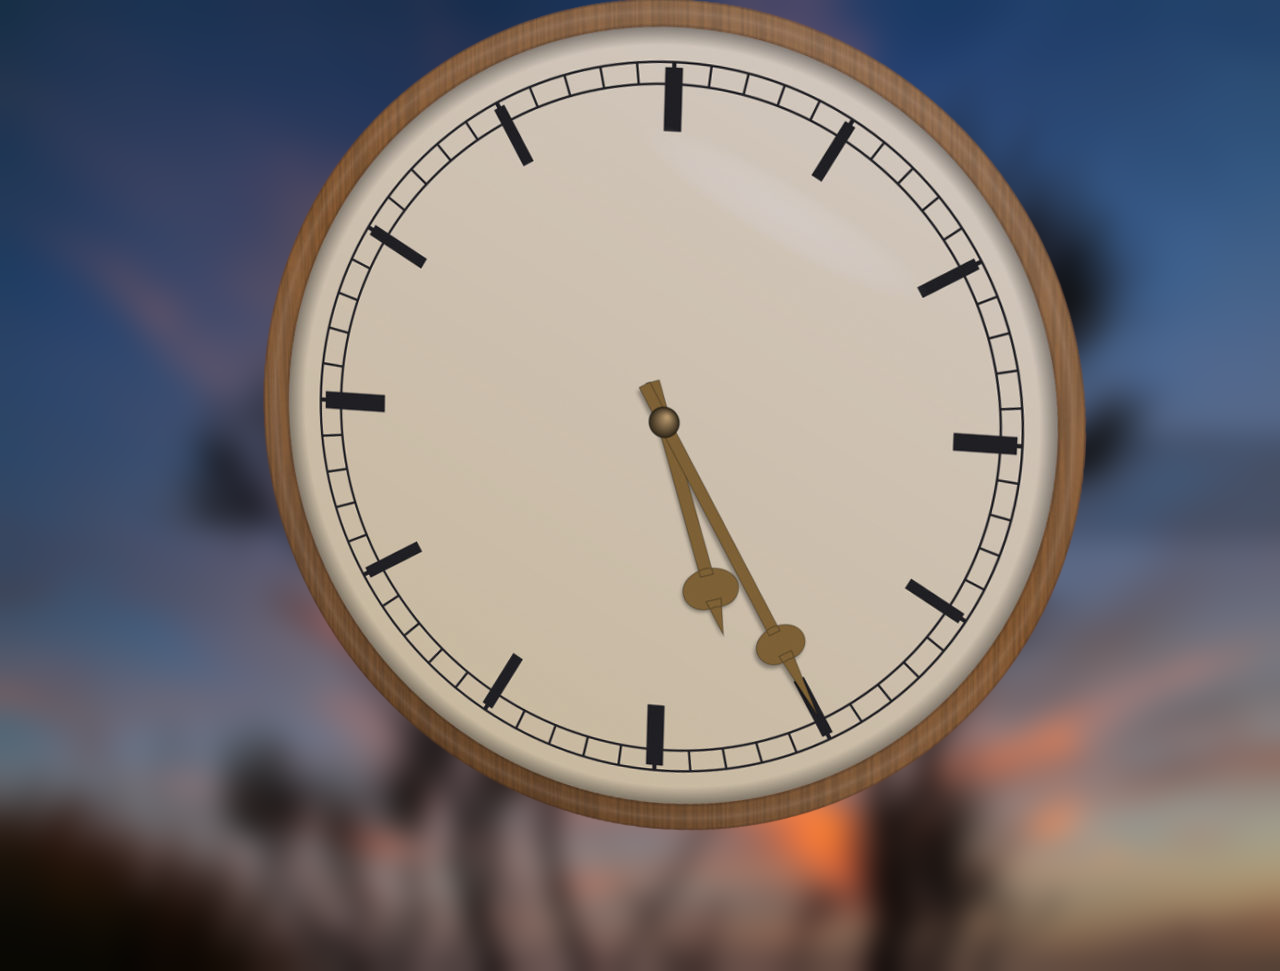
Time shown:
{"hour": 5, "minute": 25}
